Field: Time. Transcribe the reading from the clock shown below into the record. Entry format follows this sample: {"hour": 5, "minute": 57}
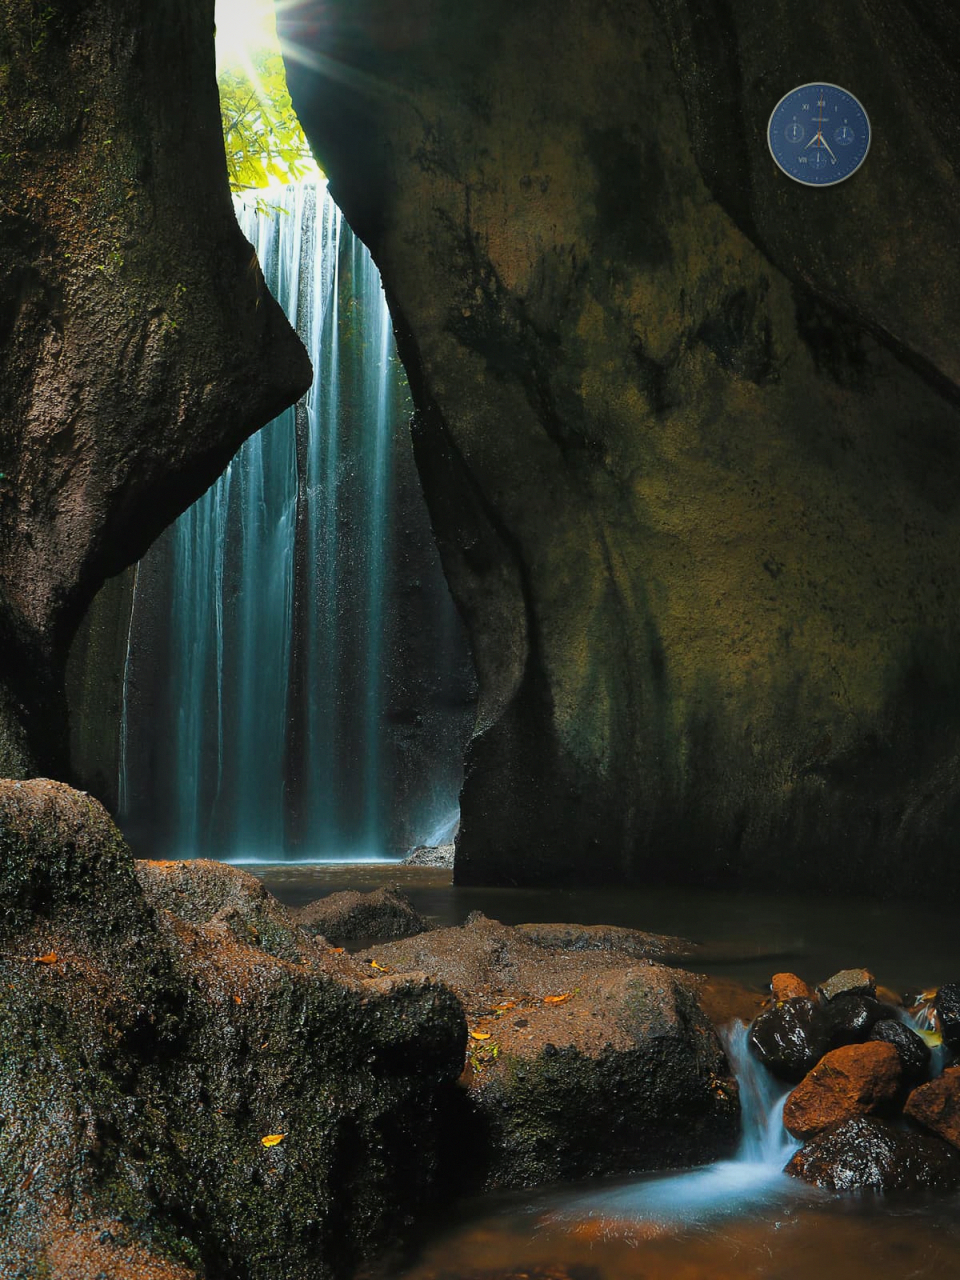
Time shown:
{"hour": 7, "minute": 24}
